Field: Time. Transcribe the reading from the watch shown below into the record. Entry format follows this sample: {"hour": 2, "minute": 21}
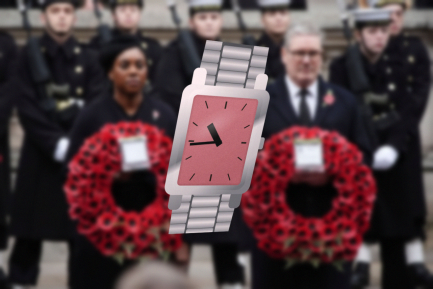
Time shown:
{"hour": 10, "minute": 44}
